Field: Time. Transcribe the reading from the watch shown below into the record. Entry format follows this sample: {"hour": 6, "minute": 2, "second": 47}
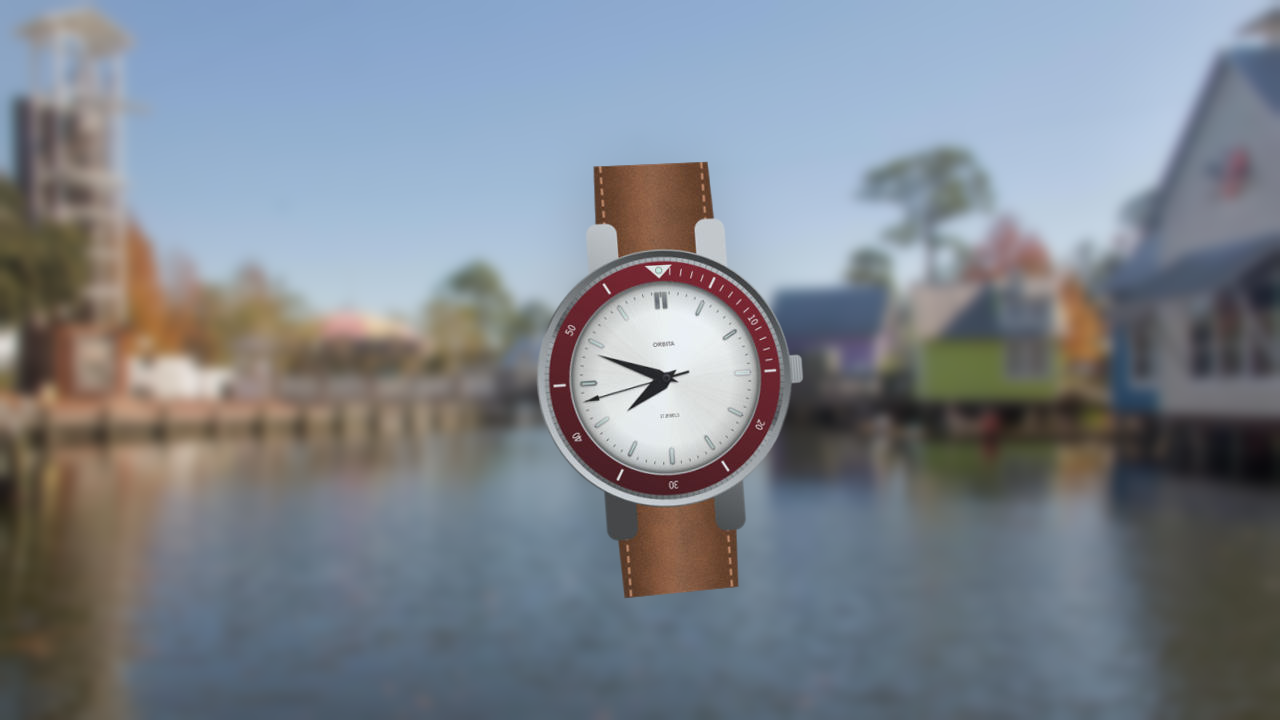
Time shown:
{"hour": 7, "minute": 48, "second": 43}
